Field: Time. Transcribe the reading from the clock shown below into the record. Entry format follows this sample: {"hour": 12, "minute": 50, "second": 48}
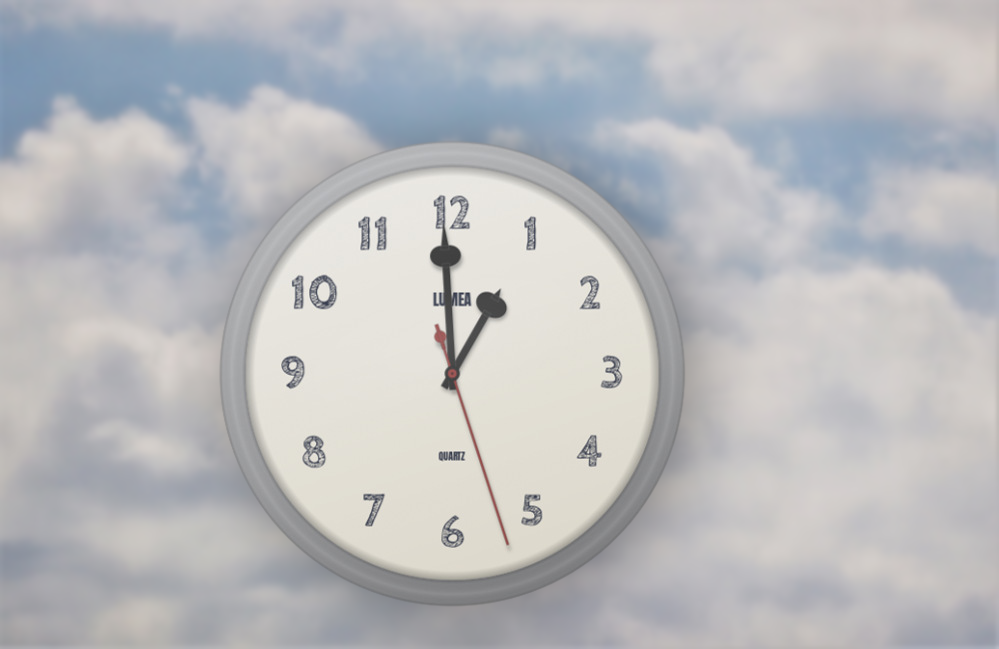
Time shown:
{"hour": 12, "minute": 59, "second": 27}
